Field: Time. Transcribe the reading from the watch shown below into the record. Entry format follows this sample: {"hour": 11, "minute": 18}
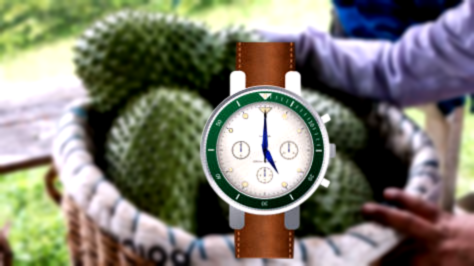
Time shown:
{"hour": 5, "minute": 0}
